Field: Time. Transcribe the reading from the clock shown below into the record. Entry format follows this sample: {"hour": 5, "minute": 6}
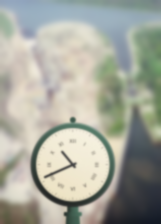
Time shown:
{"hour": 10, "minute": 41}
